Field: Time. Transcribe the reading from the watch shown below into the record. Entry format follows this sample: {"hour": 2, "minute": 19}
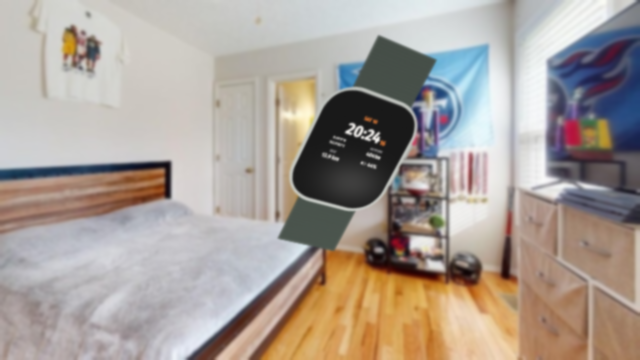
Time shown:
{"hour": 20, "minute": 24}
